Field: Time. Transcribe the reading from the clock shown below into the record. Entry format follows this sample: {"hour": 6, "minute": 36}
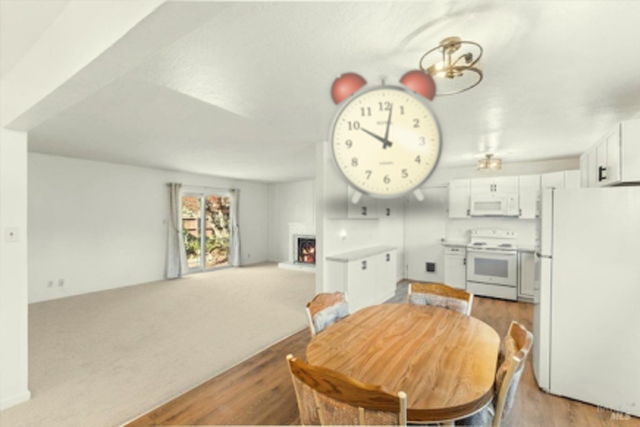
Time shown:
{"hour": 10, "minute": 2}
